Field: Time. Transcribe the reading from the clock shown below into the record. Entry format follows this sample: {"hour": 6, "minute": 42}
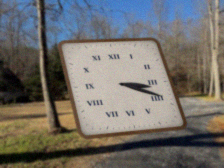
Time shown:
{"hour": 3, "minute": 19}
